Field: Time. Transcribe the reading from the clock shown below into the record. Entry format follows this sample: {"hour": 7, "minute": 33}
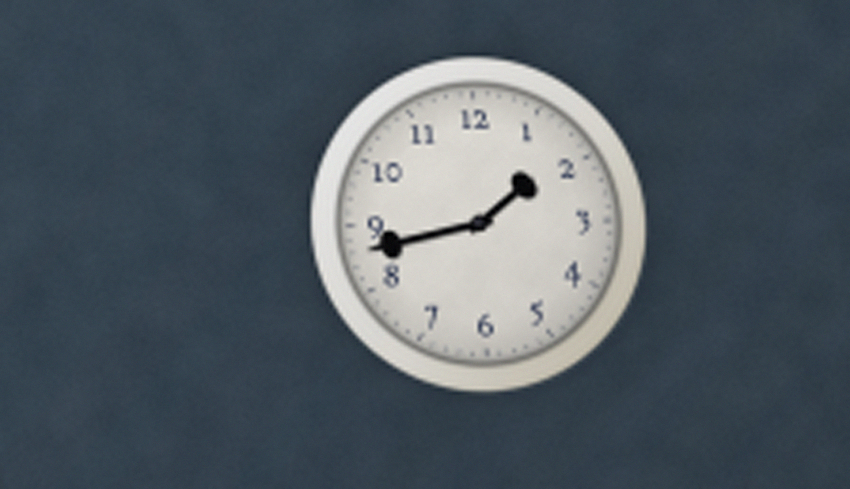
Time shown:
{"hour": 1, "minute": 43}
